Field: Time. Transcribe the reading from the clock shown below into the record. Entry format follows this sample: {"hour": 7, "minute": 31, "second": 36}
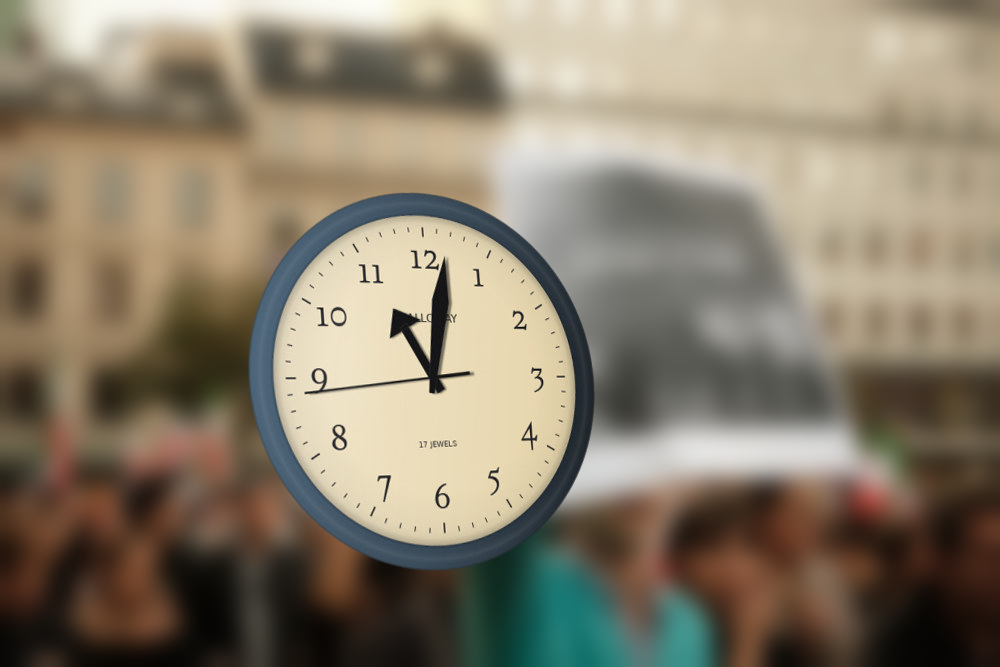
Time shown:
{"hour": 11, "minute": 1, "second": 44}
